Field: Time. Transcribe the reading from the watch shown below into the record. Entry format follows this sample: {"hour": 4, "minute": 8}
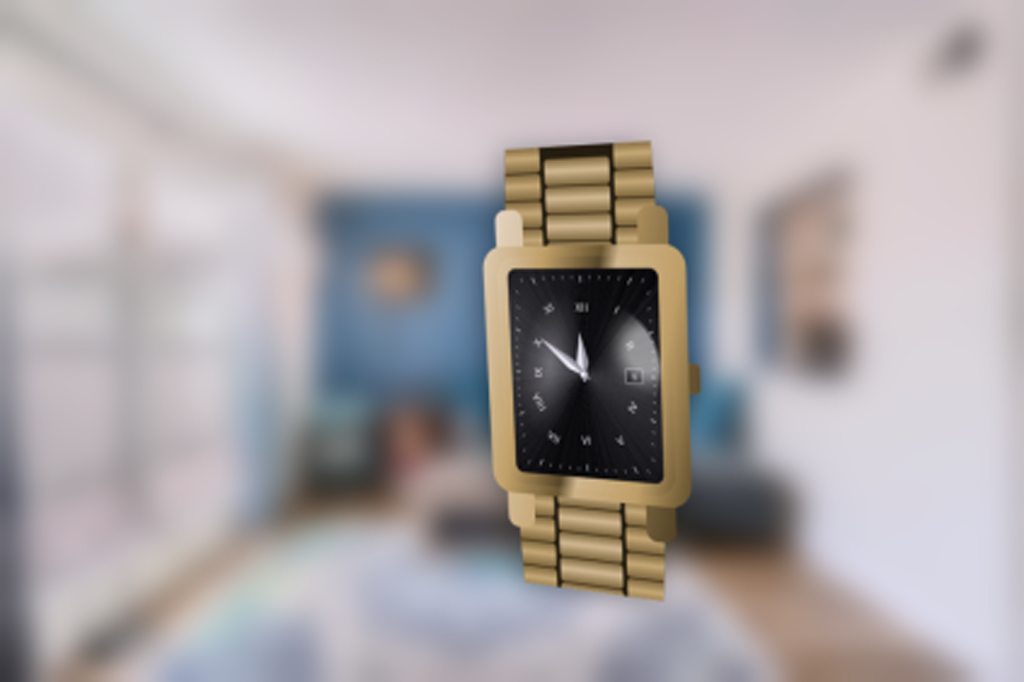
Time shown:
{"hour": 11, "minute": 51}
